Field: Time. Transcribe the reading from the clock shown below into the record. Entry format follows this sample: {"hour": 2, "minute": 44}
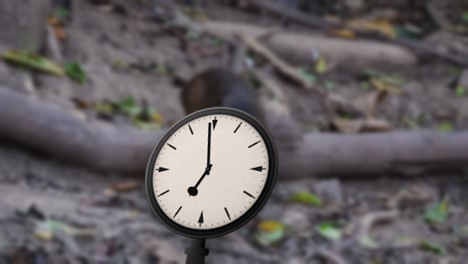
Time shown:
{"hour": 6, "minute": 59}
